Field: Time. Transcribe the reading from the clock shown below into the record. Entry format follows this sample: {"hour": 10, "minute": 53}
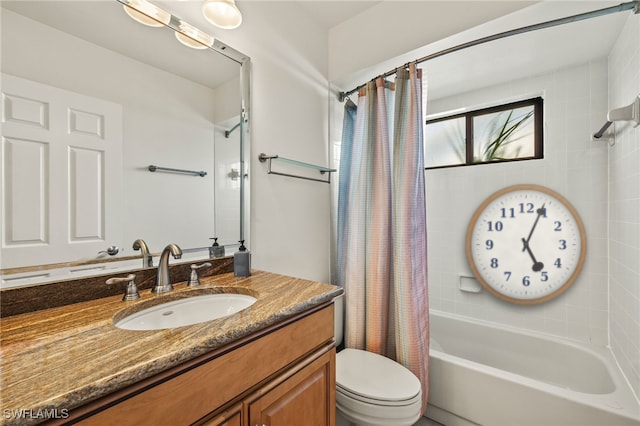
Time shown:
{"hour": 5, "minute": 4}
